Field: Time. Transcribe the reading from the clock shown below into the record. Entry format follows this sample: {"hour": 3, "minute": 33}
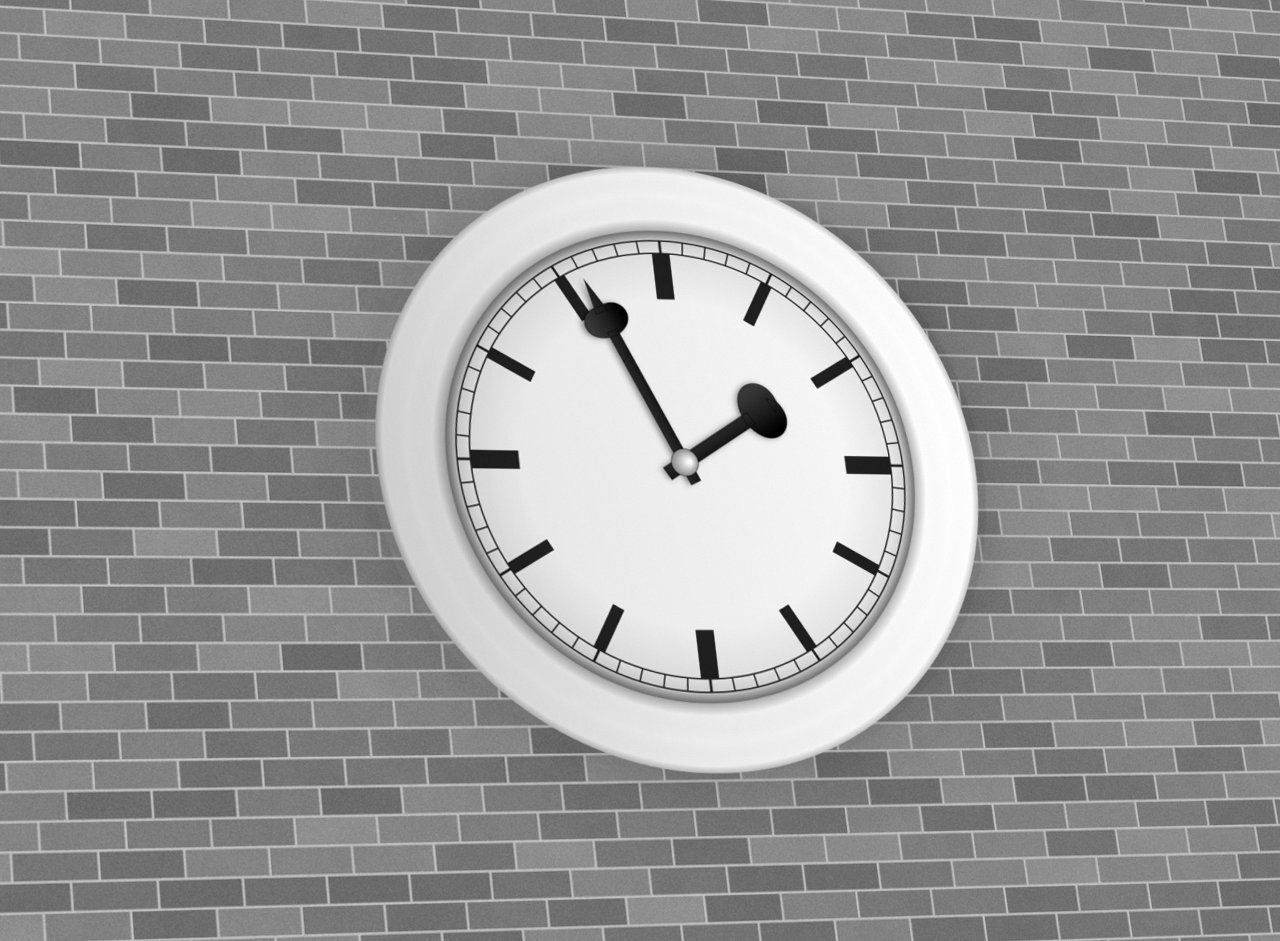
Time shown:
{"hour": 1, "minute": 56}
